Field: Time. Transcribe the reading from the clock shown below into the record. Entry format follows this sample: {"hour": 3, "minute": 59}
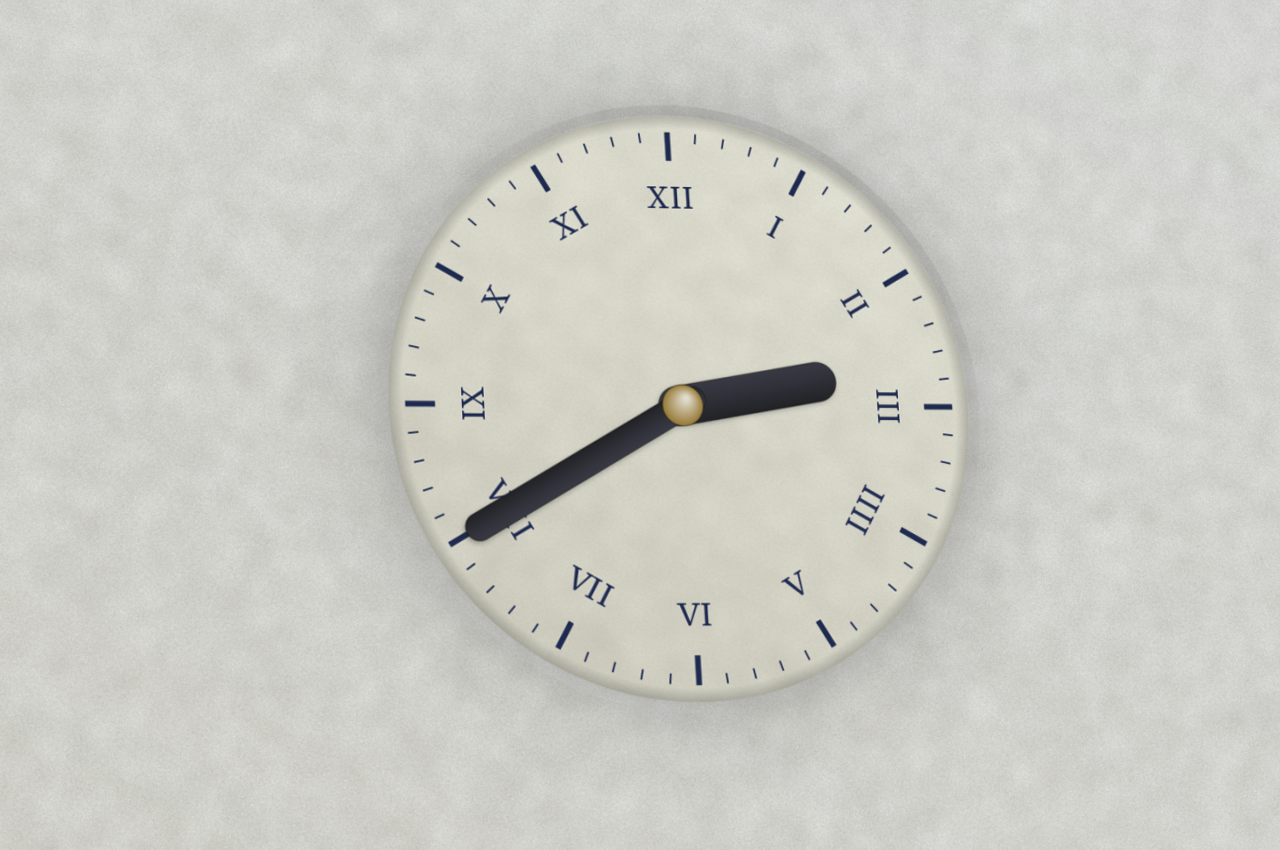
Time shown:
{"hour": 2, "minute": 40}
